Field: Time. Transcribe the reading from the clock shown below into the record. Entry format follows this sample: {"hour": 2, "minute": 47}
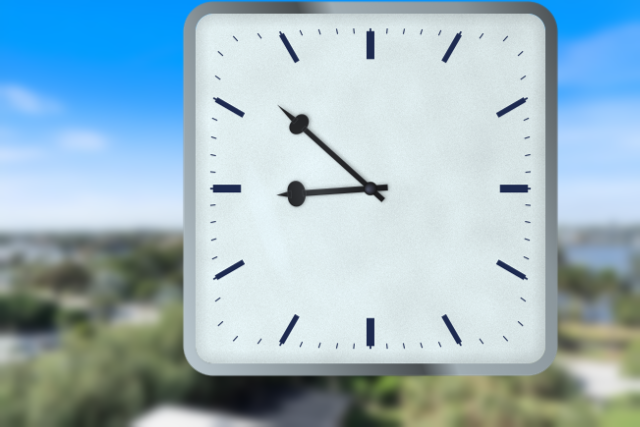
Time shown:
{"hour": 8, "minute": 52}
